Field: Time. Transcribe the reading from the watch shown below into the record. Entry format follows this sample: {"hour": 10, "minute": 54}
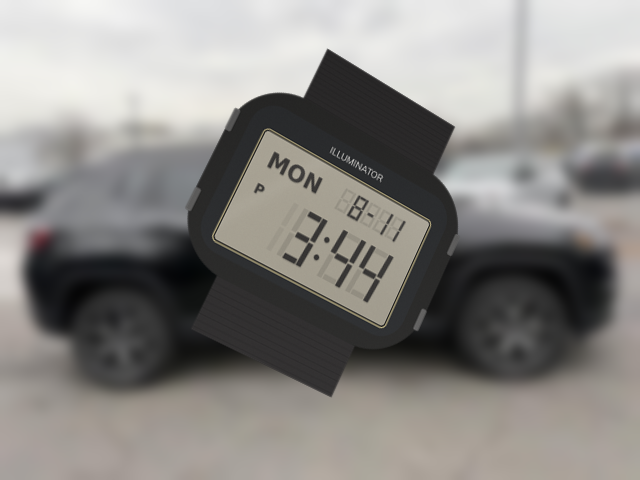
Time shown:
{"hour": 3, "minute": 44}
